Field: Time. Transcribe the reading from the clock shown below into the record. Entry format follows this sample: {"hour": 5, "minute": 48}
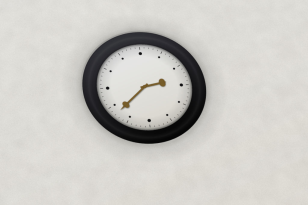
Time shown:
{"hour": 2, "minute": 38}
